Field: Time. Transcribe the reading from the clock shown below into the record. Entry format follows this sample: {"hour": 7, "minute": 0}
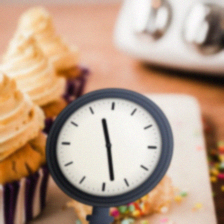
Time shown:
{"hour": 11, "minute": 28}
